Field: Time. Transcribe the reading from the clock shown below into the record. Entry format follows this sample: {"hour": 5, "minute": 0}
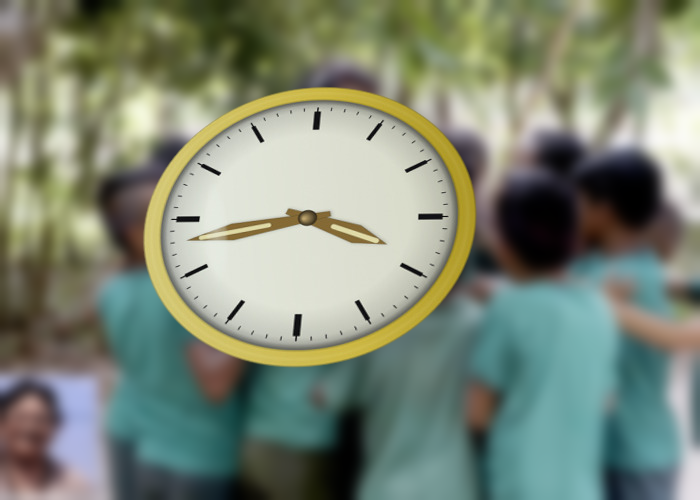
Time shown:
{"hour": 3, "minute": 43}
